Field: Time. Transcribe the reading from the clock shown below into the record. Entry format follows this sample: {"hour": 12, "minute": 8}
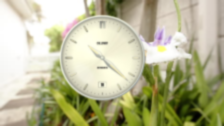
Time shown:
{"hour": 10, "minute": 22}
